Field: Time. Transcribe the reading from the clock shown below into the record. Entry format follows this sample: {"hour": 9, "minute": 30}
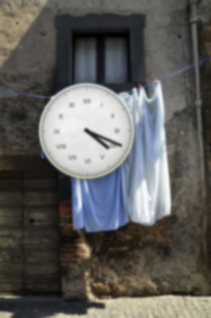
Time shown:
{"hour": 4, "minute": 19}
